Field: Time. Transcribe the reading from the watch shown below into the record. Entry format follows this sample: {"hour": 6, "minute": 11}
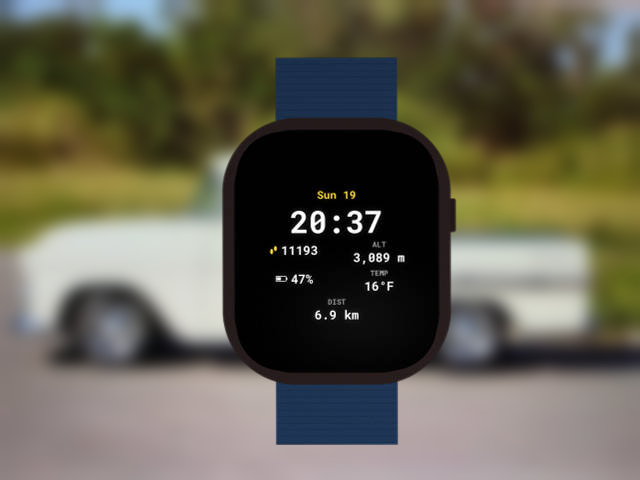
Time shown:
{"hour": 20, "minute": 37}
